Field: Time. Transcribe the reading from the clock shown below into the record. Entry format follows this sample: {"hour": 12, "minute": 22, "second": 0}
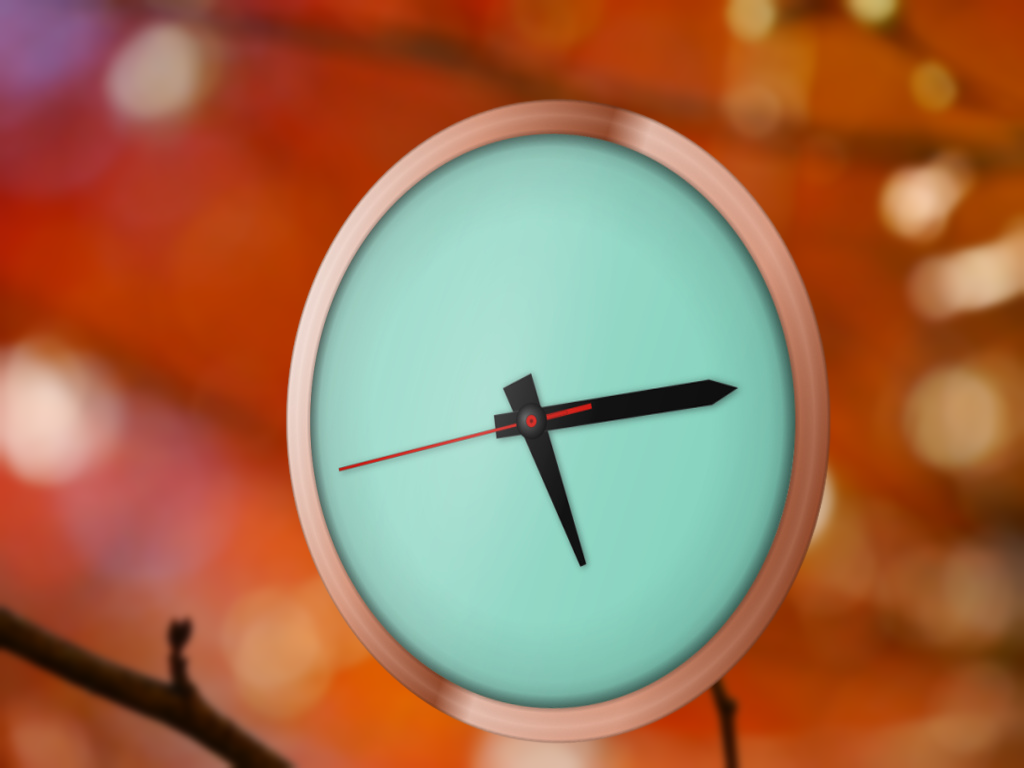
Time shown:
{"hour": 5, "minute": 13, "second": 43}
